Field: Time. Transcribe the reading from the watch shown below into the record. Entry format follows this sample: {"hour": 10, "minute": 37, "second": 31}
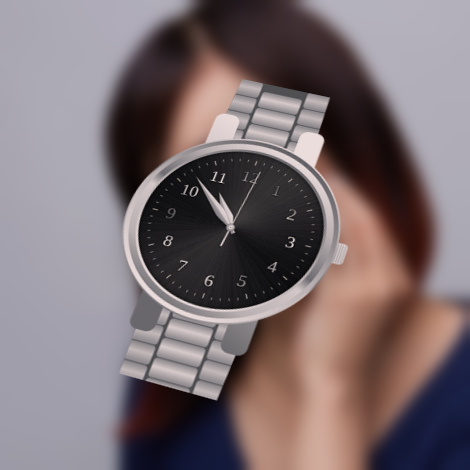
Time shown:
{"hour": 10, "minute": 52, "second": 1}
